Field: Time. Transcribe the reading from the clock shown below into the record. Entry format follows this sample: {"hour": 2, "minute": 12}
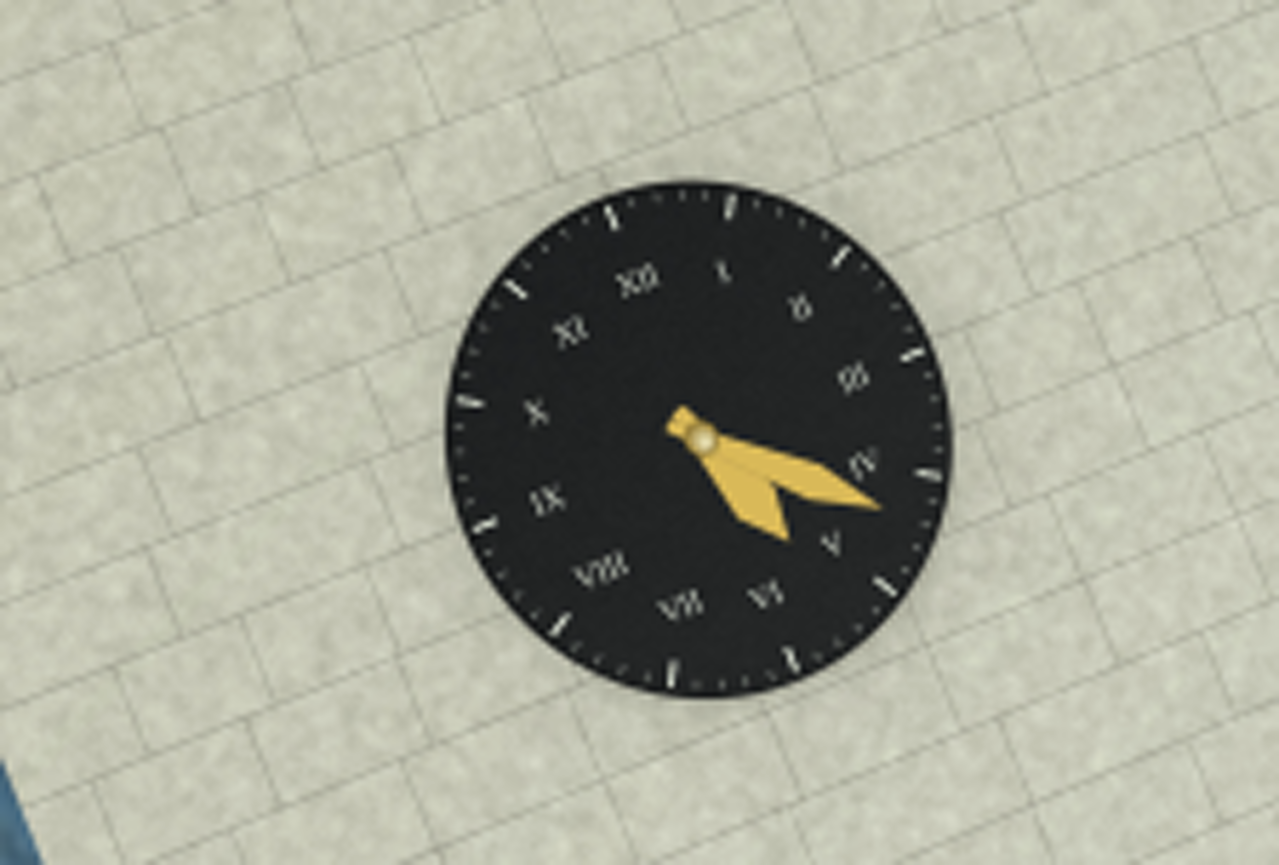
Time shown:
{"hour": 5, "minute": 22}
